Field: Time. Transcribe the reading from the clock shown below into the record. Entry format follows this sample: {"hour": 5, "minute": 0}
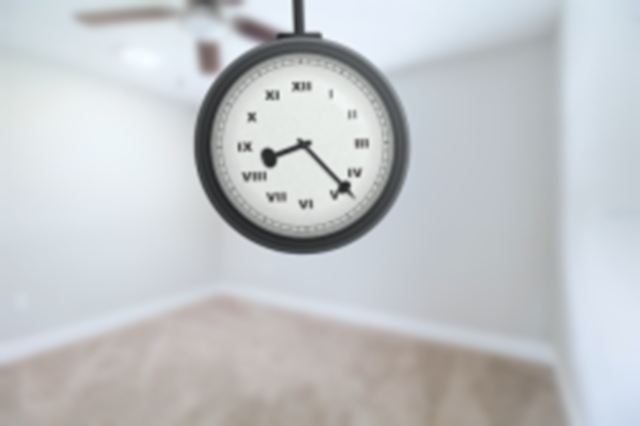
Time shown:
{"hour": 8, "minute": 23}
